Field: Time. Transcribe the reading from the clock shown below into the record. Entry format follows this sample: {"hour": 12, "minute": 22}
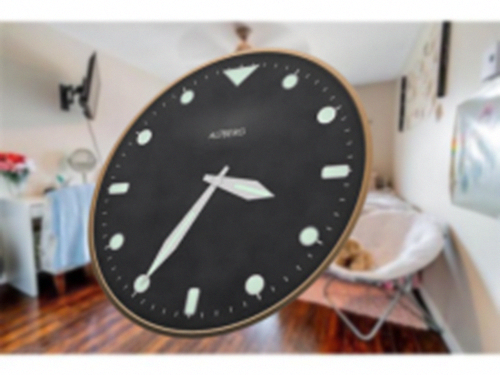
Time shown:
{"hour": 3, "minute": 35}
